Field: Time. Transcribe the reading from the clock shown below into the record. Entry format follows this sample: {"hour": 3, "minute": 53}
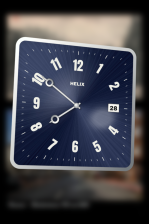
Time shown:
{"hour": 7, "minute": 51}
